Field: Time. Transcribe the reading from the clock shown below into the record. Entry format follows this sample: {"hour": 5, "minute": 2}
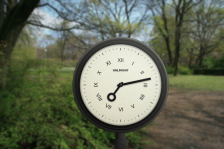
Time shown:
{"hour": 7, "minute": 13}
